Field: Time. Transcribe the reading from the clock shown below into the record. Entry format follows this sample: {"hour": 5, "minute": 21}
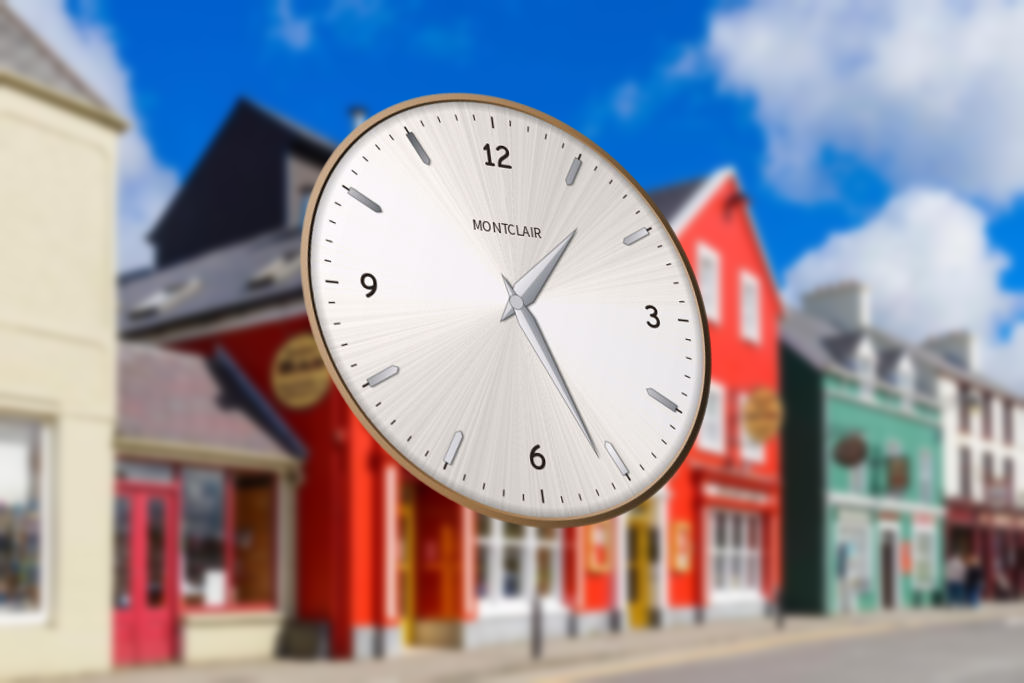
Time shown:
{"hour": 1, "minute": 26}
